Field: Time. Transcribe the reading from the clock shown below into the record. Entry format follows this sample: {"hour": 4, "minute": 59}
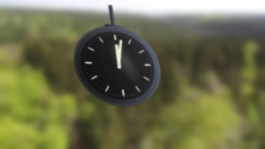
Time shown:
{"hour": 12, "minute": 2}
